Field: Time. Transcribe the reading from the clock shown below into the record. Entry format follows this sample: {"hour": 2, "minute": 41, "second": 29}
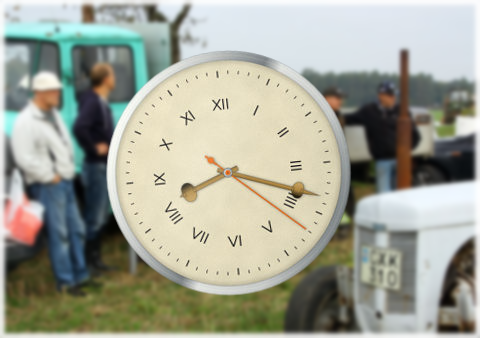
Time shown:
{"hour": 8, "minute": 18, "second": 22}
